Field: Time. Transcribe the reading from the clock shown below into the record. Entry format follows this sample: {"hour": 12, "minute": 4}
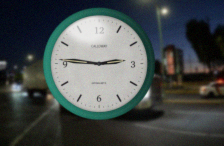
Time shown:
{"hour": 2, "minute": 46}
